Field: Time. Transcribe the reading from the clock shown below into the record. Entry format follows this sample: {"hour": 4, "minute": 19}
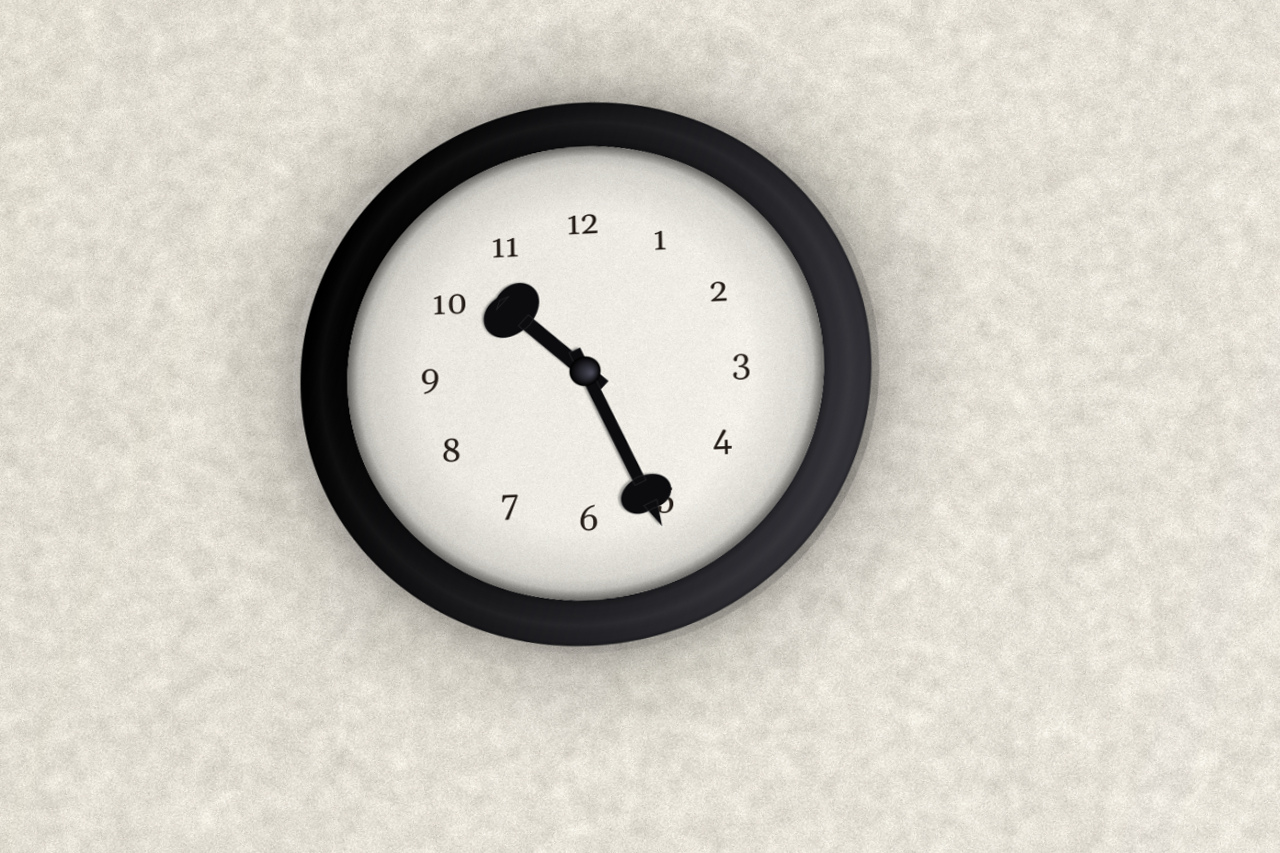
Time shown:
{"hour": 10, "minute": 26}
